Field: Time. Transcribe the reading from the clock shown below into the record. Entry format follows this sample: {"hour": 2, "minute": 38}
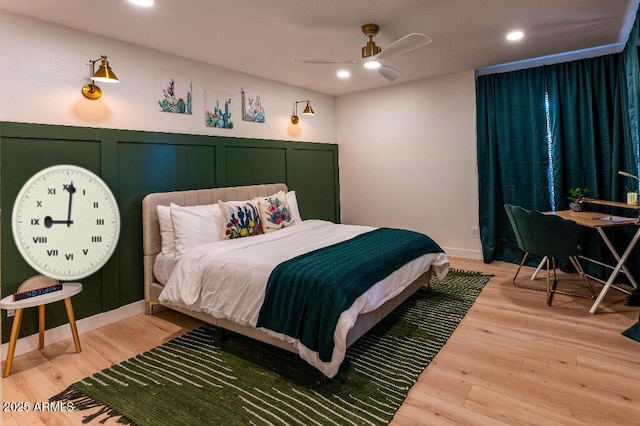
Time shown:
{"hour": 9, "minute": 1}
